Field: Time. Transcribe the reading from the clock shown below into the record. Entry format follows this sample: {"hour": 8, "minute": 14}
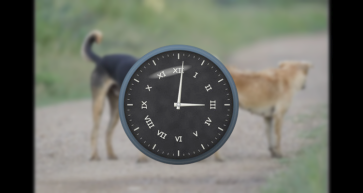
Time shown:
{"hour": 3, "minute": 1}
